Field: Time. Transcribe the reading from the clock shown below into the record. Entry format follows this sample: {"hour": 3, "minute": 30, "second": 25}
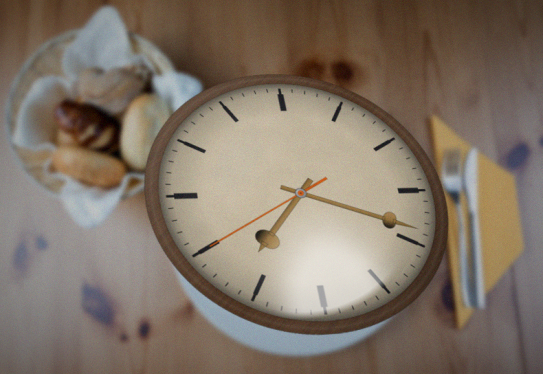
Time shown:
{"hour": 7, "minute": 18, "second": 40}
